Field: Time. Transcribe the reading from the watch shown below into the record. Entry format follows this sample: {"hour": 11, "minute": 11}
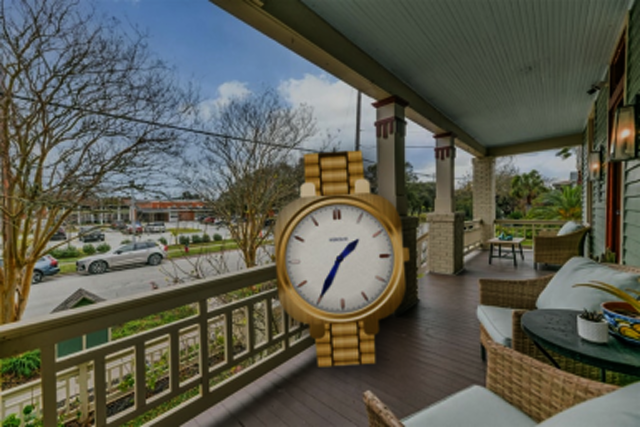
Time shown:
{"hour": 1, "minute": 35}
